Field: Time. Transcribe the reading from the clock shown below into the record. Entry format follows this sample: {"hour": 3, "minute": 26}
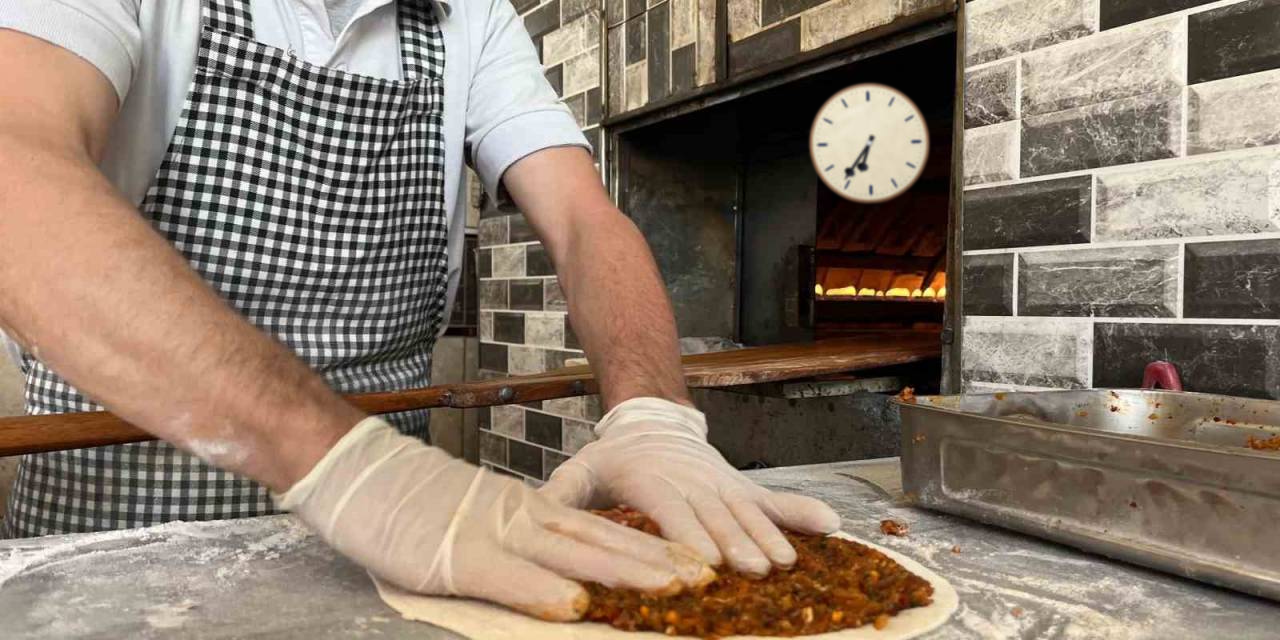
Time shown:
{"hour": 6, "minute": 36}
